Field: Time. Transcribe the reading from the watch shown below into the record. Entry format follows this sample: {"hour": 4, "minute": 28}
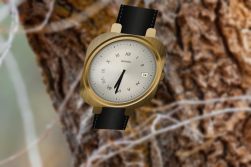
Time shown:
{"hour": 6, "minute": 31}
